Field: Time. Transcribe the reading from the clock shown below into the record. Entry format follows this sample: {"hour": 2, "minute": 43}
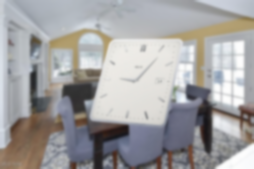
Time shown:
{"hour": 9, "minute": 6}
